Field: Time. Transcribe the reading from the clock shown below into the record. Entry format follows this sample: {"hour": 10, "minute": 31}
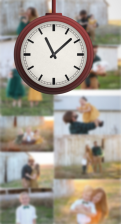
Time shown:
{"hour": 11, "minute": 8}
